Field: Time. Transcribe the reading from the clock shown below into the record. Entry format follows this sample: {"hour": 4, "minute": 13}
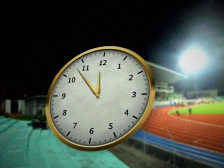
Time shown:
{"hour": 11, "minute": 53}
